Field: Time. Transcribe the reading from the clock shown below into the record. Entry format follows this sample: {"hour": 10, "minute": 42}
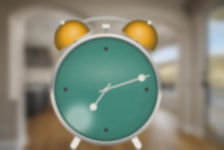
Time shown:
{"hour": 7, "minute": 12}
